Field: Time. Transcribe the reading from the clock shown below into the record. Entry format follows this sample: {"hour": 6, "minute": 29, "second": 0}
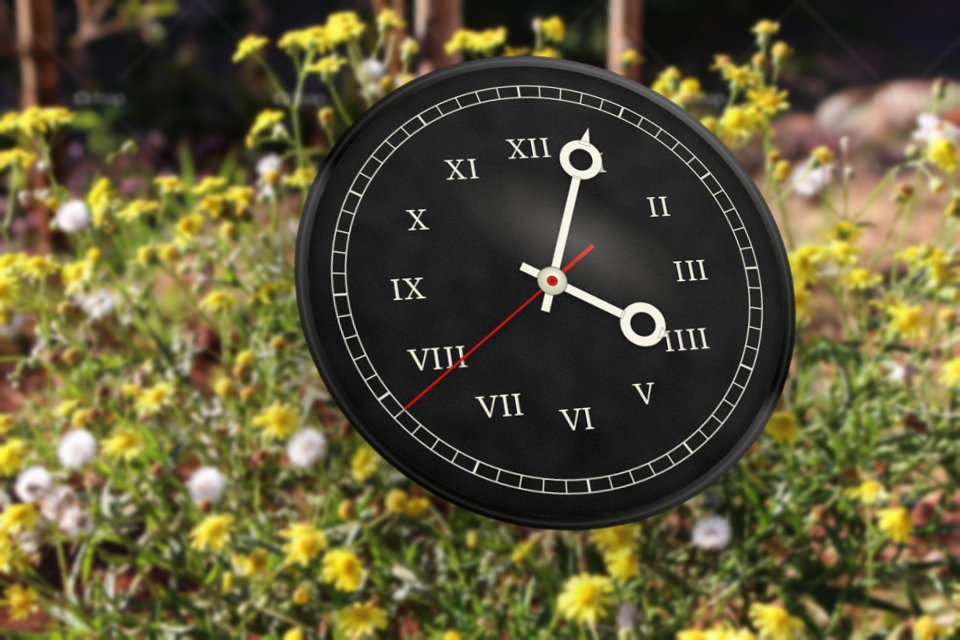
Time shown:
{"hour": 4, "minute": 3, "second": 39}
